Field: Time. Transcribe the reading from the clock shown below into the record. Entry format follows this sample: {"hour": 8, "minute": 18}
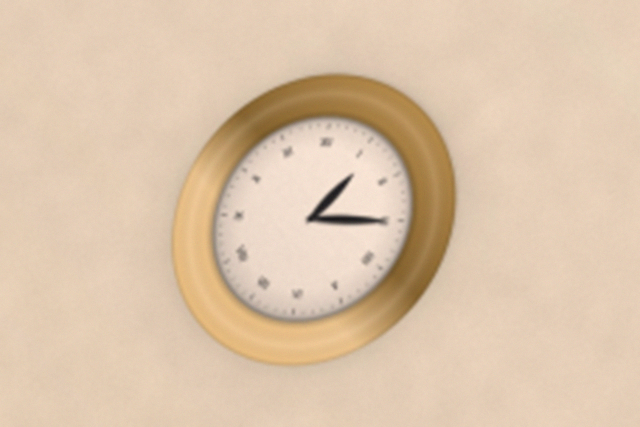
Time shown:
{"hour": 1, "minute": 15}
